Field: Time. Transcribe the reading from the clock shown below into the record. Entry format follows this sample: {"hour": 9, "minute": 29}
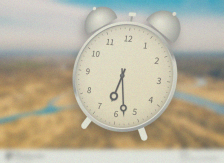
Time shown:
{"hour": 6, "minute": 28}
